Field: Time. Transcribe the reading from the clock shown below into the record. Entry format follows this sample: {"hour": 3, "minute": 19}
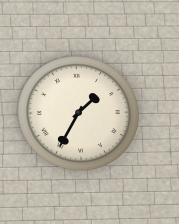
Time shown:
{"hour": 1, "minute": 35}
